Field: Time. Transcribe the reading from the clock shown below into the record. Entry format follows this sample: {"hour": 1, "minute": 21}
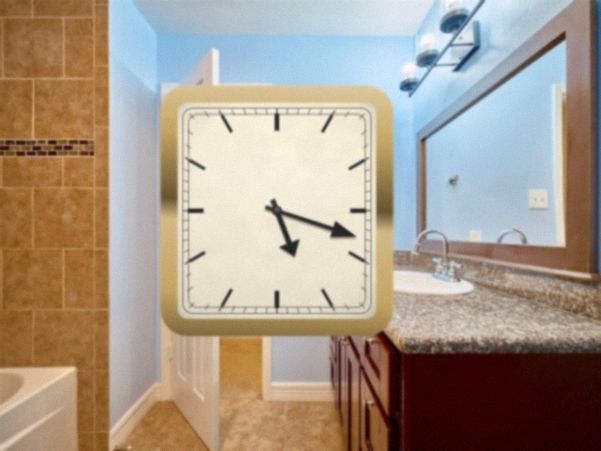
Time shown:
{"hour": 5, "minute": 18}
